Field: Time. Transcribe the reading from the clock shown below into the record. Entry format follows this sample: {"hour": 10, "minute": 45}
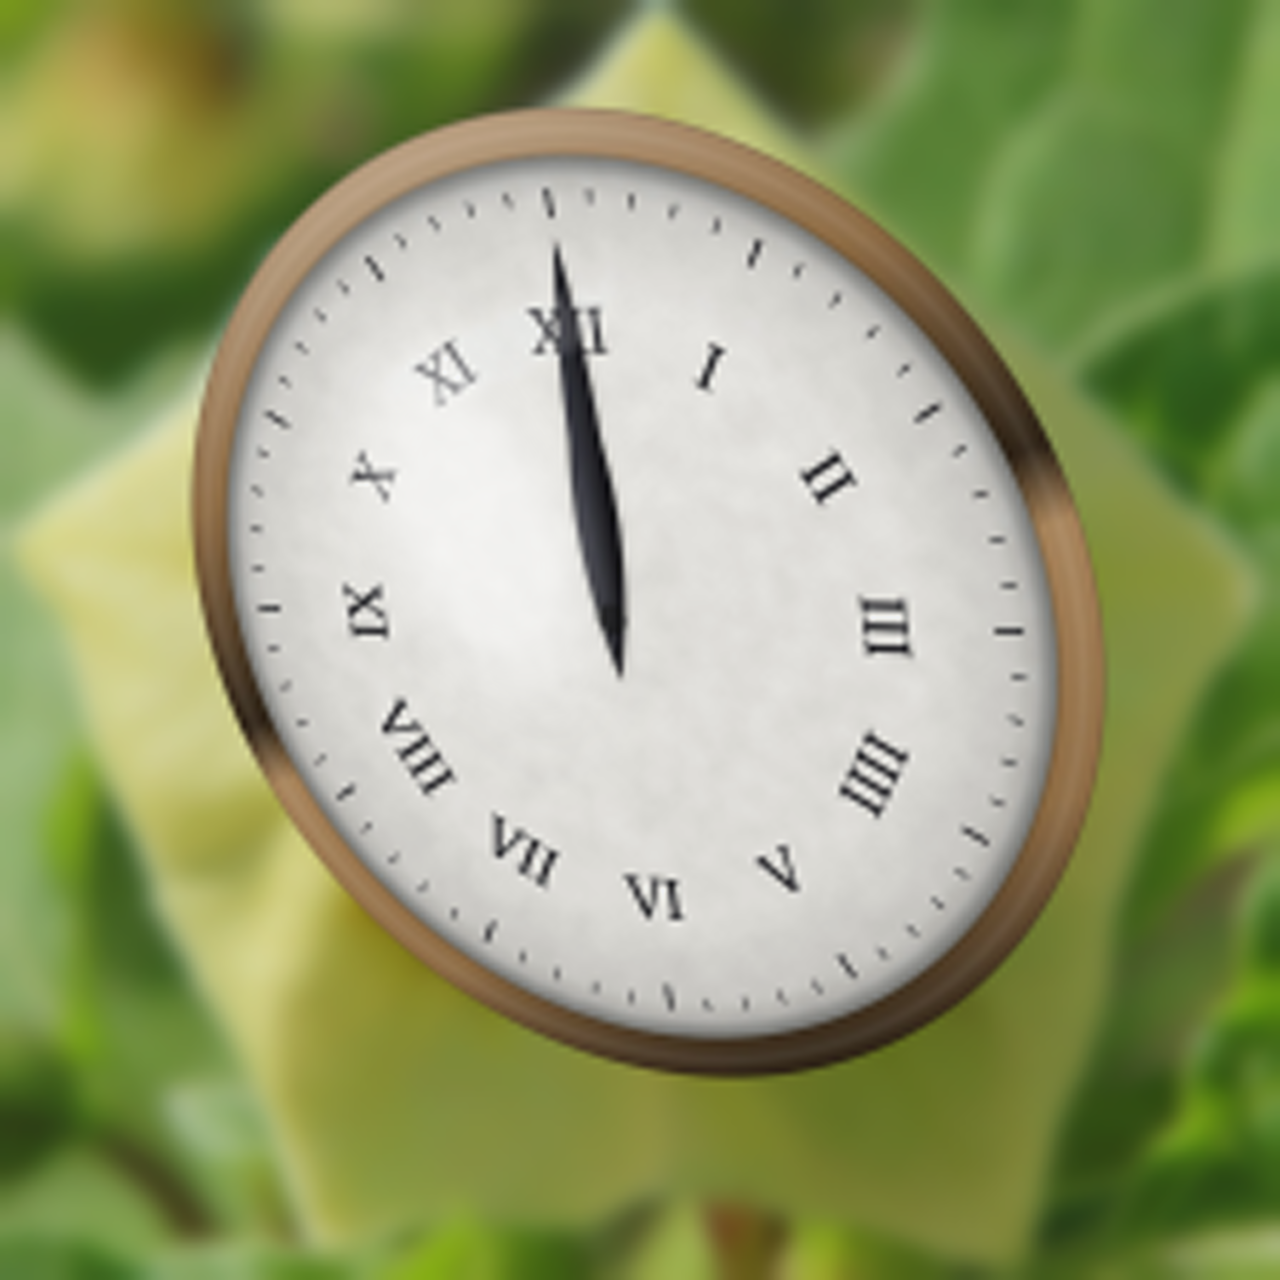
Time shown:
{"hour": 12, "minute": 0}
